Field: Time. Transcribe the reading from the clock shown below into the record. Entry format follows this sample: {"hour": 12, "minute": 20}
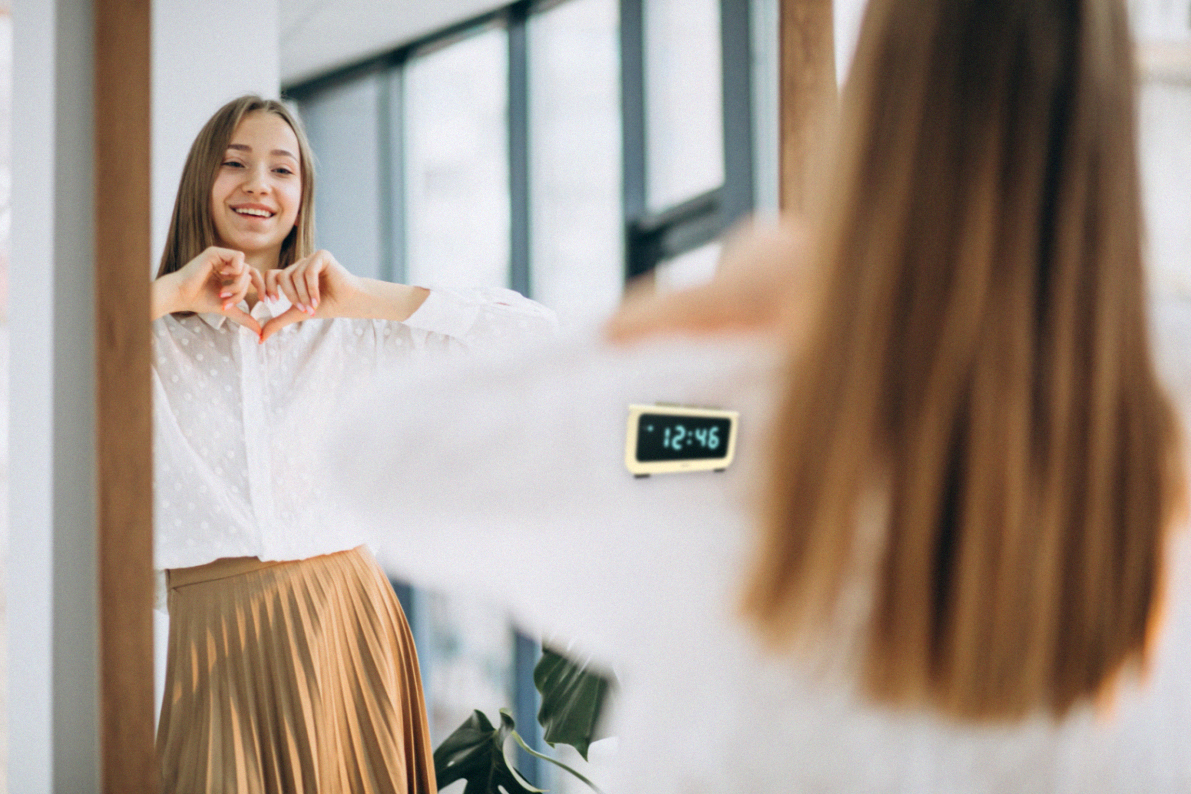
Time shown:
{"hour": 12, "minute": 46}
